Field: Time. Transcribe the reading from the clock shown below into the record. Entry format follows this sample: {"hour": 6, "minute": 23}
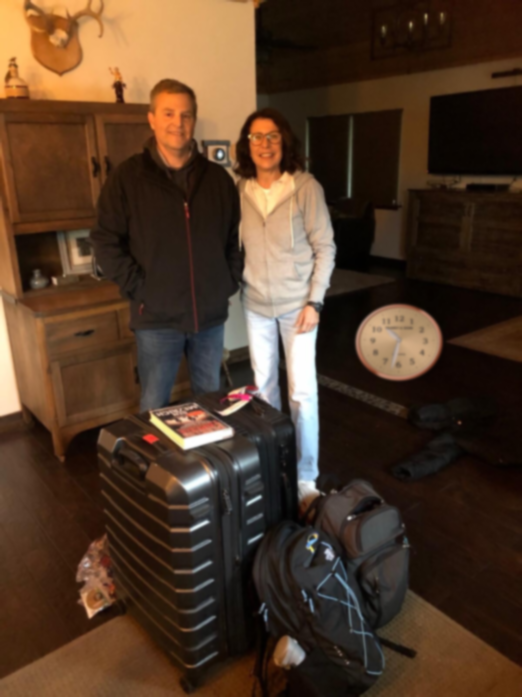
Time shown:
{"hour": 10, "minute": 32}
